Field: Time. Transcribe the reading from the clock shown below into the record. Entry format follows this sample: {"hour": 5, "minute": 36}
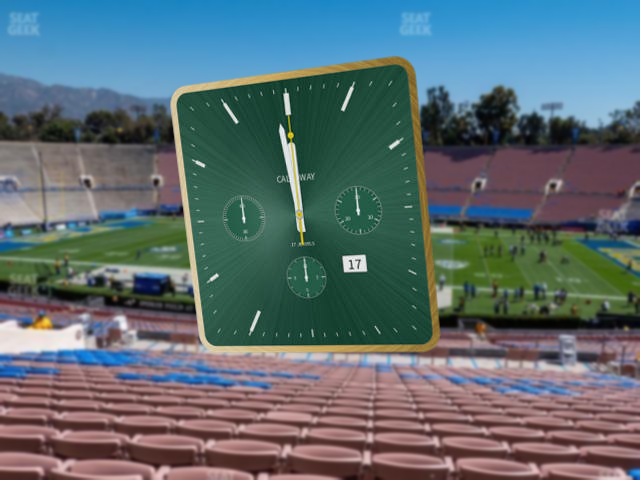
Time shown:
{"hour": 11, "minute": 59}
